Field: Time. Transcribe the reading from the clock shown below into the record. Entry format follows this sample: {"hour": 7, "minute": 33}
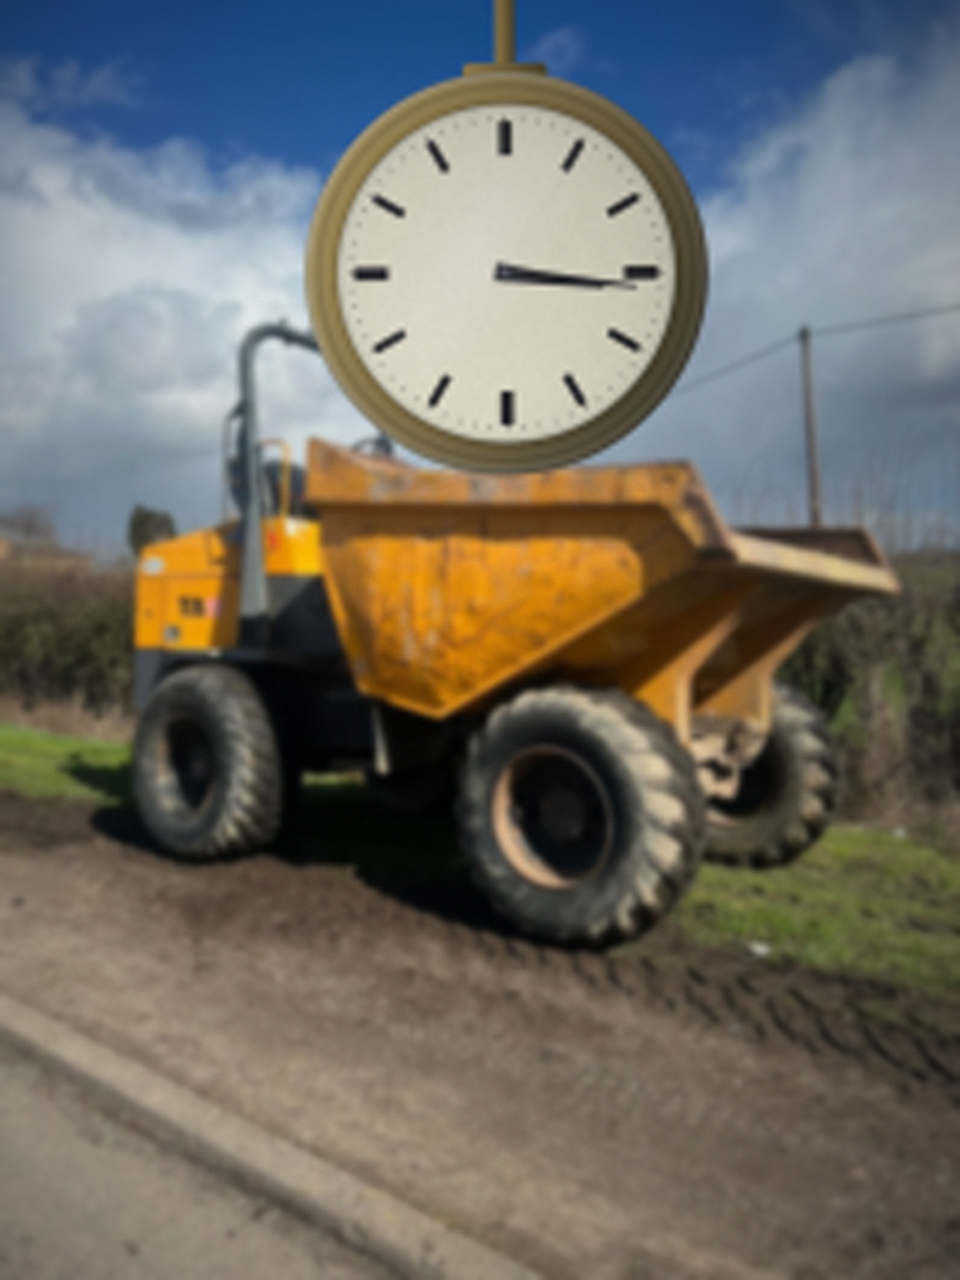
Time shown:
{"hour": 3, "minute": 16}
